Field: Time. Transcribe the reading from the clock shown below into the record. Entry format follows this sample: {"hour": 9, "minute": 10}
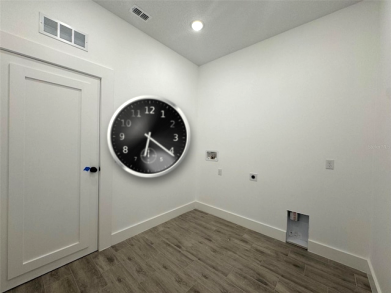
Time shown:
{"hour": 6, "minute": 21}
